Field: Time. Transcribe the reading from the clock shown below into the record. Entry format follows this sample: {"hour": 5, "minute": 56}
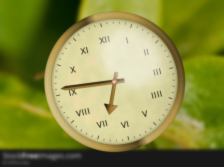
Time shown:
{"hour": 6, "minute": 46}
